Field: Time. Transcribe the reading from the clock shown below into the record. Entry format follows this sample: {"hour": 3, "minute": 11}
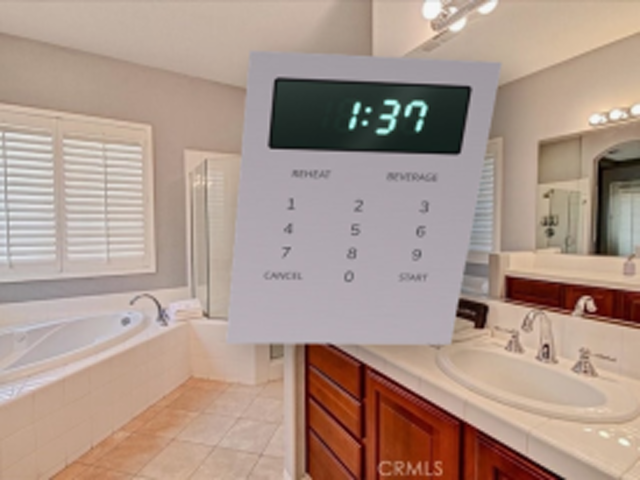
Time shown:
{"hour": 1, "minute": 37}
